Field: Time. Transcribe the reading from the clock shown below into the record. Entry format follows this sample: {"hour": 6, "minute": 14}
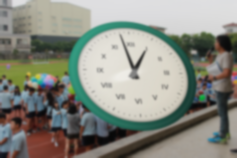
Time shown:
{"hour": 12, "minute": 58}
